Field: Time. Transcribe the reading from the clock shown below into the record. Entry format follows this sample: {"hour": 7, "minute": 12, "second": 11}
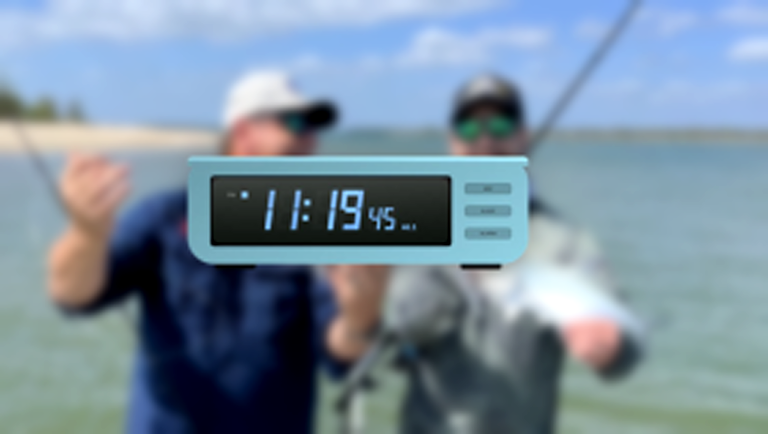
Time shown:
{"hour": 11, "minute": 19, "second": 45}
